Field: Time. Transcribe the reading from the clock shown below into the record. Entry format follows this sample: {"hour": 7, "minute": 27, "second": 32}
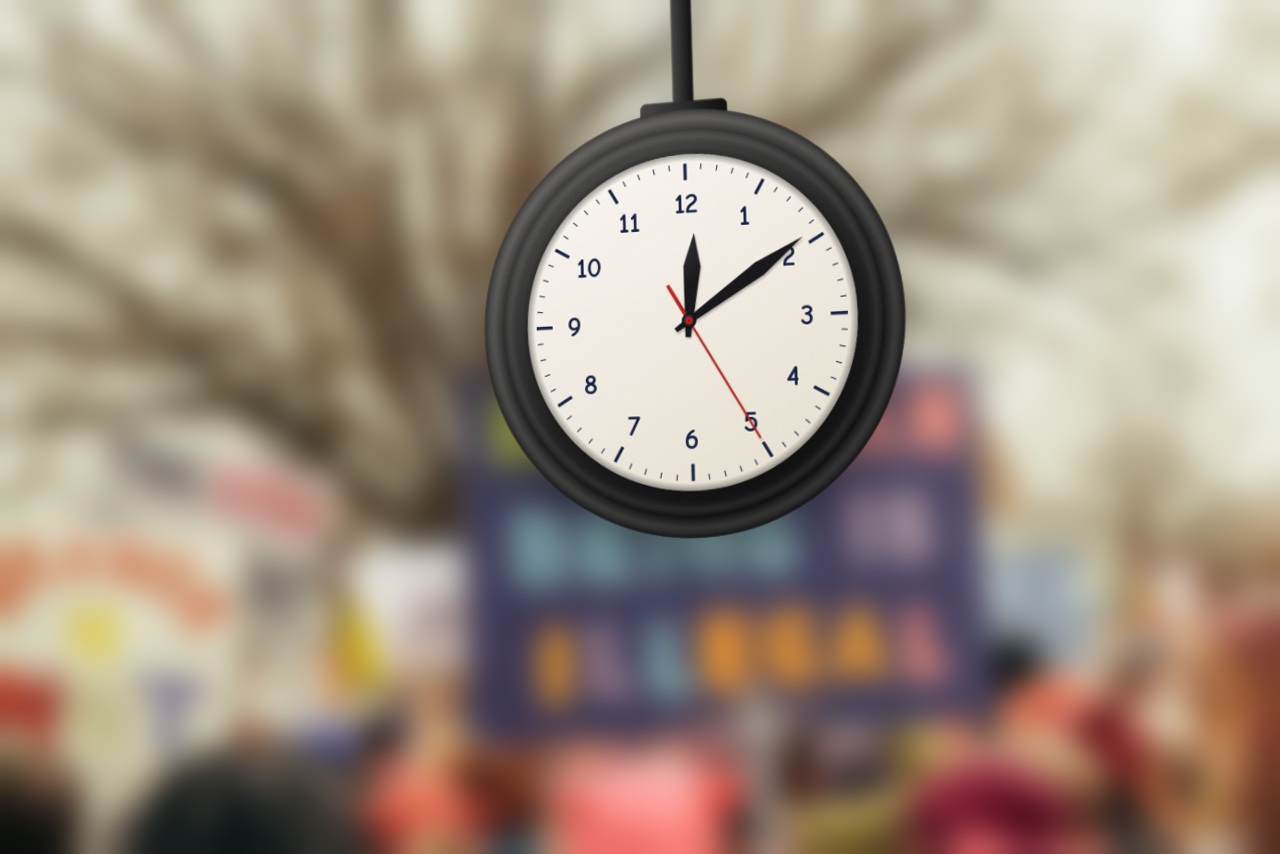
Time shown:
{"hour": 12, "minute": 9, "second": 25}
